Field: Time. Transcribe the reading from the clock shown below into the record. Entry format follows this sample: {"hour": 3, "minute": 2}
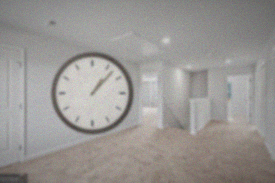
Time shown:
{"hour": 1, "minute": 7}
